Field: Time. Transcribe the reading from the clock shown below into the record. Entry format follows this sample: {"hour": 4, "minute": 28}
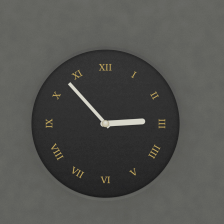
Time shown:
{"hour": 2, "minute": 53}
